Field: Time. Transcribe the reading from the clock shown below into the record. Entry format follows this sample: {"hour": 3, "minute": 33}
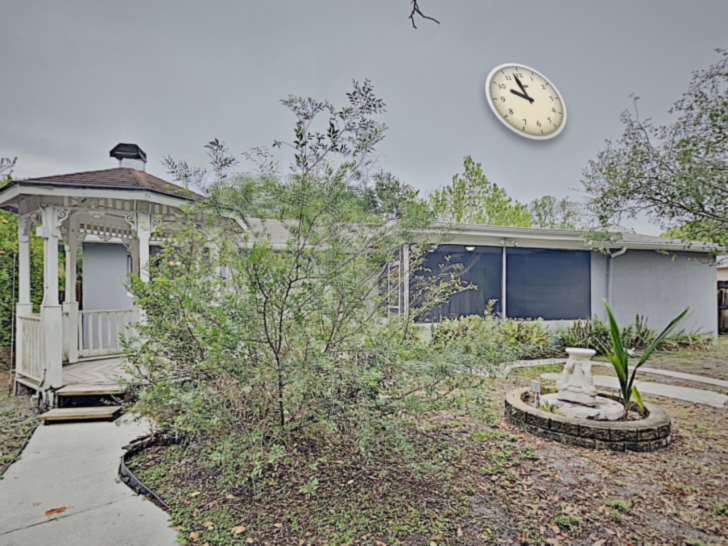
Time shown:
{"hour": 9, "minute": 58}
